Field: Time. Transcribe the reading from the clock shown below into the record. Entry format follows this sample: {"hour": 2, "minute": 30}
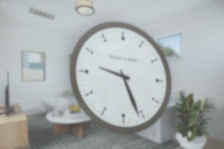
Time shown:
{"hour": 9, "minute": 26}
